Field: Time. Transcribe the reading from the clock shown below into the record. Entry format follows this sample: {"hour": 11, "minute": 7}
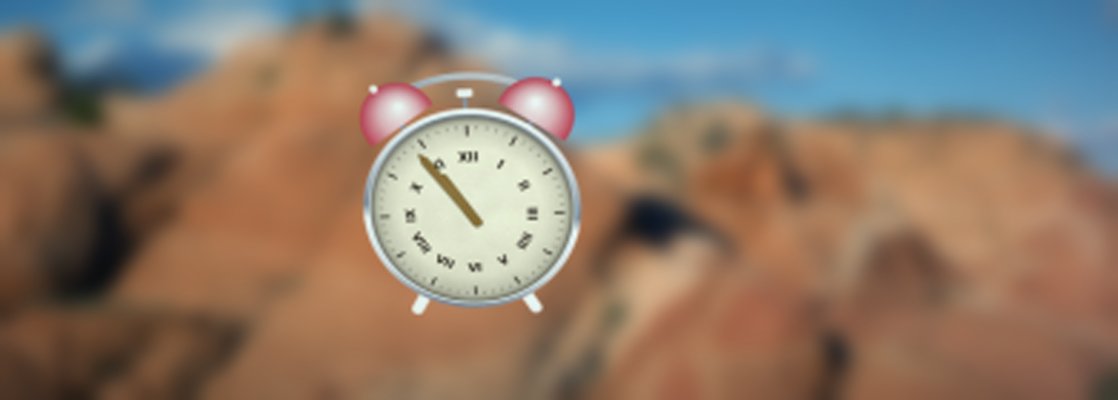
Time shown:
{"hour": 10, "minute": 54}
